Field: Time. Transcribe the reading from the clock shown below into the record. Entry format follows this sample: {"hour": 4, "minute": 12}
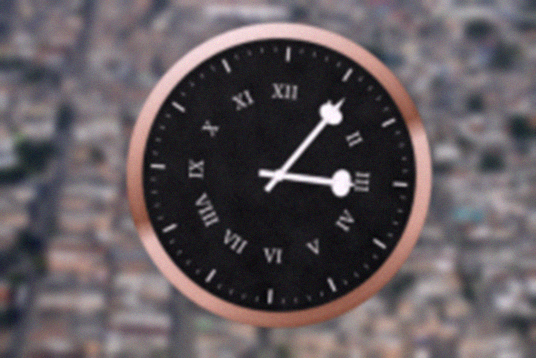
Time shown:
{"hour": 3, "minute": 6}
